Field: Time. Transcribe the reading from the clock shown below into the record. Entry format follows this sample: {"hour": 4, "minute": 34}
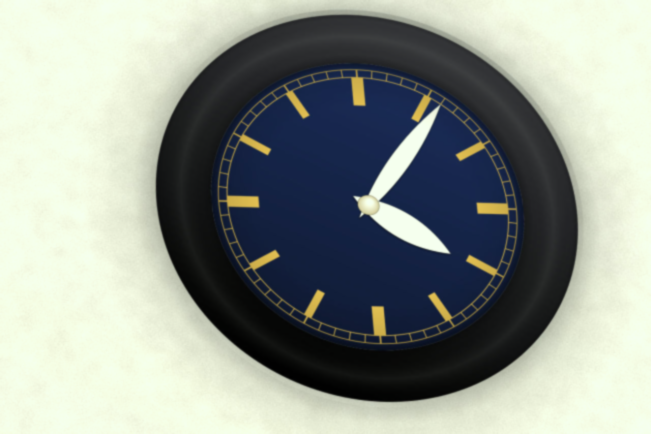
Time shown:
{"hour": 4, "minute": 6}
